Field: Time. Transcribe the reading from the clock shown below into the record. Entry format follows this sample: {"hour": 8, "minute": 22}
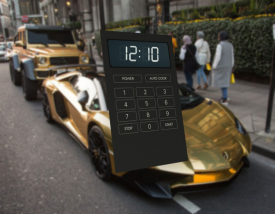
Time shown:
{"hour": 12, "minute": 10}
